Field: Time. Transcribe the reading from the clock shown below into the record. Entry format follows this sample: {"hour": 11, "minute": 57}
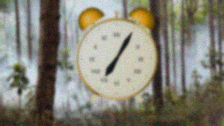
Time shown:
{"hour": 7, "minute": 5}
